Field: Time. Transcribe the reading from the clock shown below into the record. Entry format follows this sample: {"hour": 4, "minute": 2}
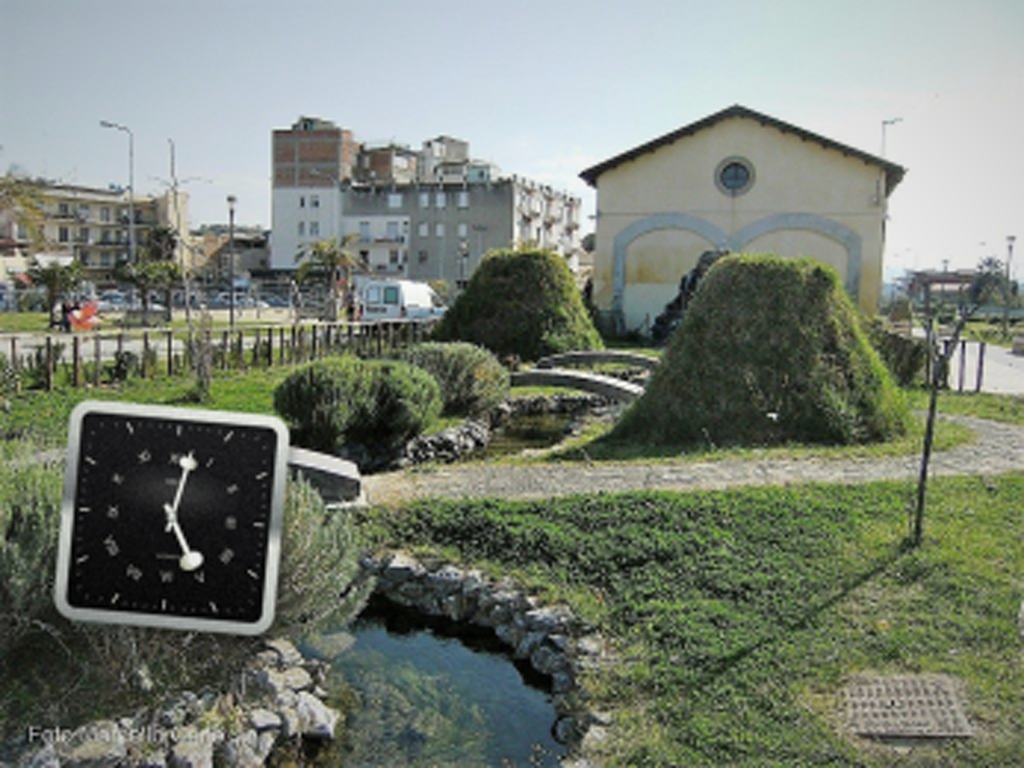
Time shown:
{"hour": 5, "minute": 2}
